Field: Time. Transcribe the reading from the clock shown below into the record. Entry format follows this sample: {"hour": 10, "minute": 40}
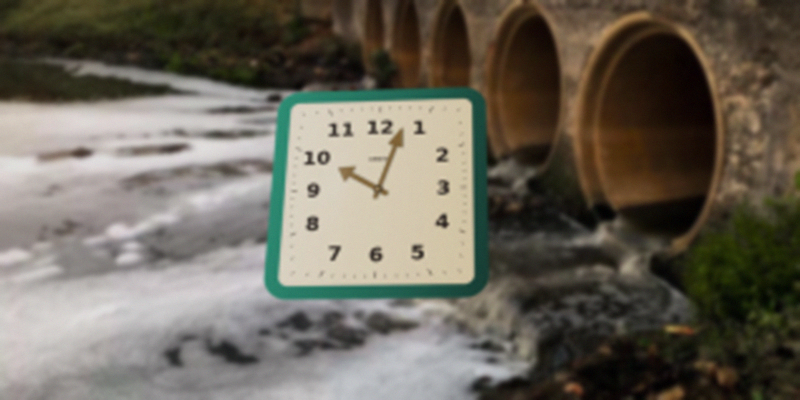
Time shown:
{"hour": 10, "minute": 3}
